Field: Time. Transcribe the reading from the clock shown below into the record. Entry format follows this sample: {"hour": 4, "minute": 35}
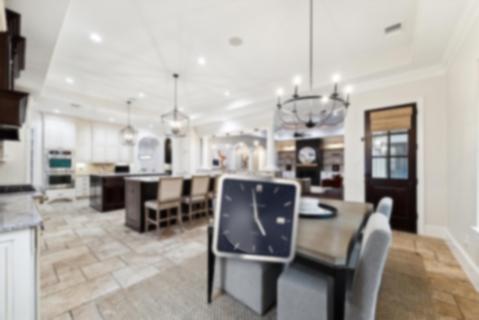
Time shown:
{"hour": 4, "minute": 58}
